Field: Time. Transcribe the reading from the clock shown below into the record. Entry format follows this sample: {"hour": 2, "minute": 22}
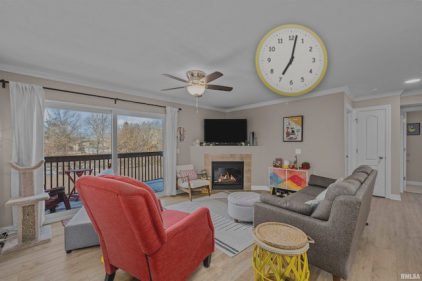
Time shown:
{"hour": 7, "minute": 2}
